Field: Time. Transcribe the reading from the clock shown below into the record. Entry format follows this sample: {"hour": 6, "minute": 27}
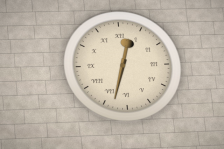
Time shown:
{"hour": 12, "minute": 33}
